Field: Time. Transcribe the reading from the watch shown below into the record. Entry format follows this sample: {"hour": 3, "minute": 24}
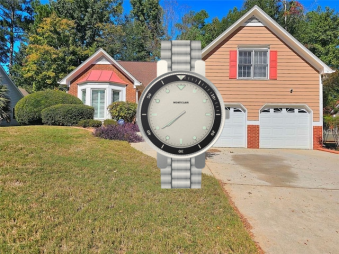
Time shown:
{"hour": 7, "minute": 39}
